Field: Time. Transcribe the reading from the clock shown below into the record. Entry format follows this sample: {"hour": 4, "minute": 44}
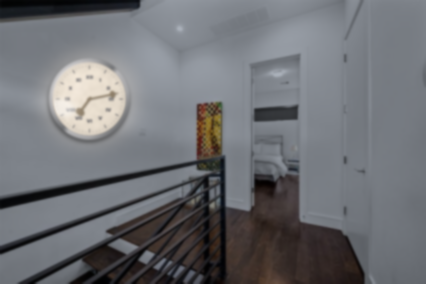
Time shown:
{"hour": 7, "minute": 13}
